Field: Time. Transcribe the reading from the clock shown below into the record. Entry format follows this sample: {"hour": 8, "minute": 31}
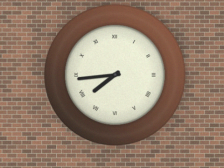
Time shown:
{"hour": 7, "minute": 44}
